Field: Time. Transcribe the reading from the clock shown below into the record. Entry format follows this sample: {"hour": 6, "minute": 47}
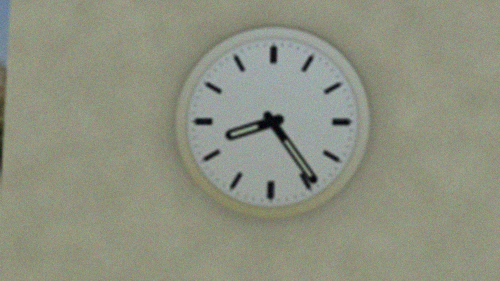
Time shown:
{"hour": 8, "minute": 24}
